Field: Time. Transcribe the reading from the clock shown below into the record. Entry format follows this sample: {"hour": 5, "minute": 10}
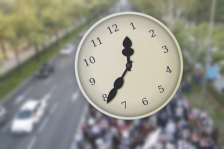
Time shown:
{"hour": 12, "minute": 39}
